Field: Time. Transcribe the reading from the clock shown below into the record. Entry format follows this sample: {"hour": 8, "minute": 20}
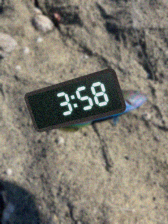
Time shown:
{"hour": 3, "minute": 58}
